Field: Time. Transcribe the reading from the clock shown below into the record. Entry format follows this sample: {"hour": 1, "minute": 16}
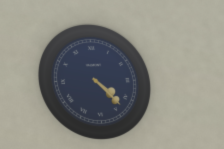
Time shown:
{"hour": 4, "minute": 23}
